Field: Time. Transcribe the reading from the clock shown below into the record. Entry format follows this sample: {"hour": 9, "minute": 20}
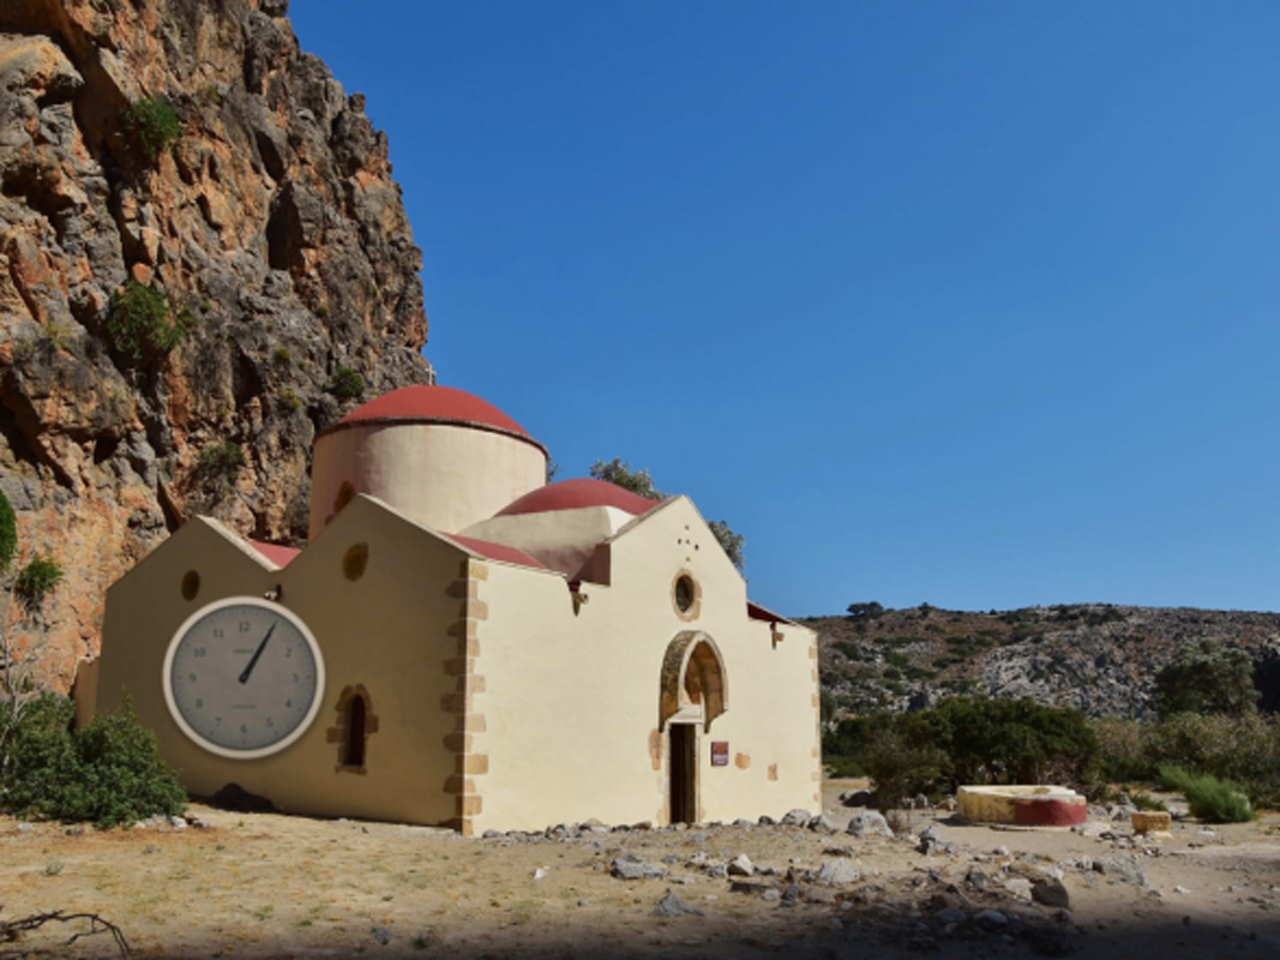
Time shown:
{"hour": 1, "minute": 5}
